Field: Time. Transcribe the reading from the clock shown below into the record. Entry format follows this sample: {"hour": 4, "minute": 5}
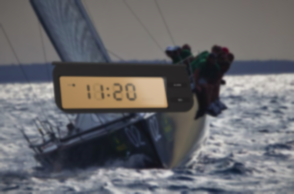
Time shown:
{"hour": 11, "minute": 20}
